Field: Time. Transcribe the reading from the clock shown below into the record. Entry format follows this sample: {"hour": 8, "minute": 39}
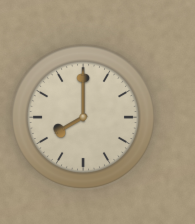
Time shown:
{"hour": 8, "minute": 0}
